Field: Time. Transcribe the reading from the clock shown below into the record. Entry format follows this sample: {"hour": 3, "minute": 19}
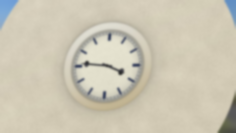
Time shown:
{"hour": 3, "minute": 46}
